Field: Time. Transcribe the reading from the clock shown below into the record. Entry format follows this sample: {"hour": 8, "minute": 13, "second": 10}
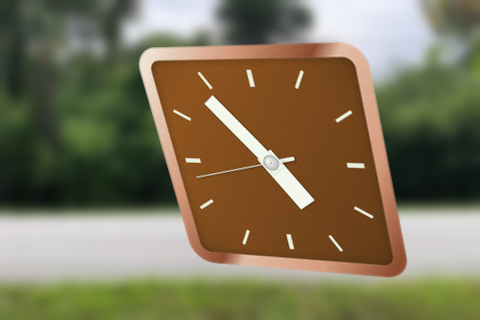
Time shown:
{"hour": 4, "minute": 53, "second": 43}
